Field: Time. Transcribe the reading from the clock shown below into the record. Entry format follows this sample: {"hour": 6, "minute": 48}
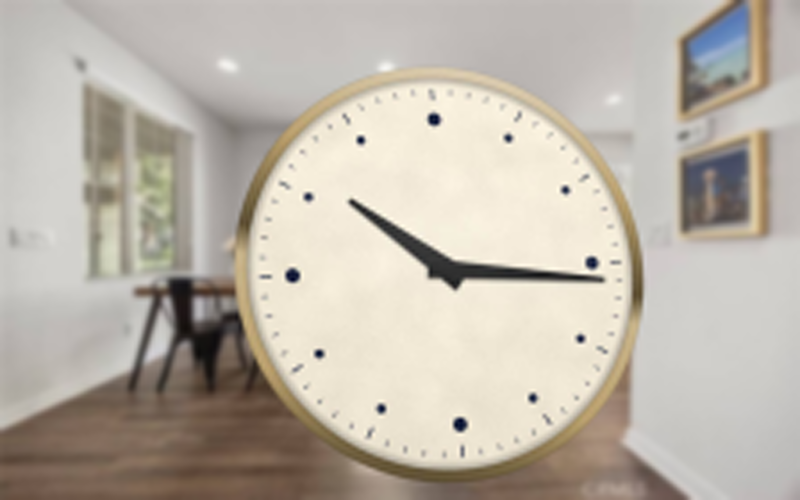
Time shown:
{"hour": 10, "minute": 16}
